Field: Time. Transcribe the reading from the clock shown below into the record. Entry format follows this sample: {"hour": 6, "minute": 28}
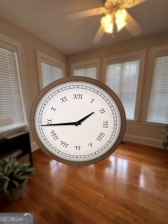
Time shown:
{"hour": 1, "minute": 44}
